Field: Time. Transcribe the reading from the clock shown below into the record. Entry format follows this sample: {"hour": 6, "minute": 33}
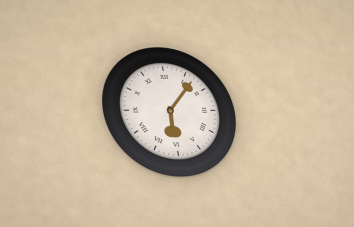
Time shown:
{"hour": 6, "minute": 7}
